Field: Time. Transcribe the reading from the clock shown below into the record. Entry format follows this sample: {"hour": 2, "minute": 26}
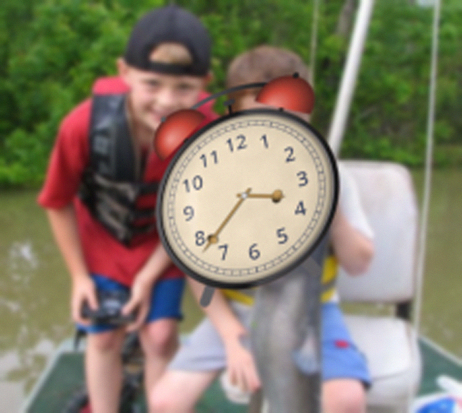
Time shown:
{"hour": 3, "minute": 38}
